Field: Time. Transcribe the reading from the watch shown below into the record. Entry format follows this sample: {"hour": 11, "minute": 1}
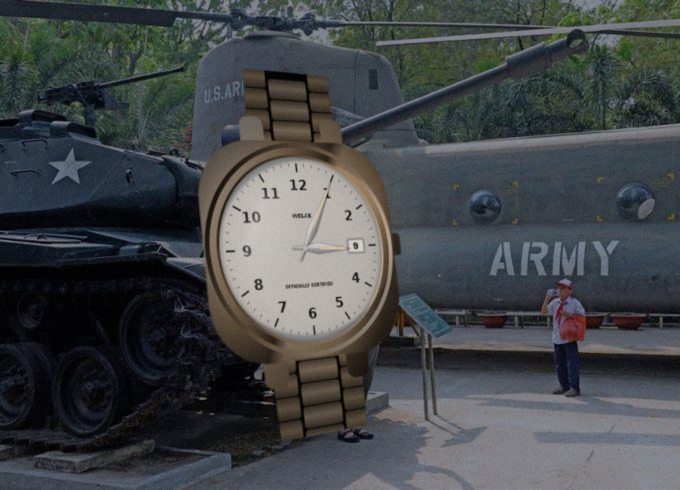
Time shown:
{"hour": 3, "minute": 5}
